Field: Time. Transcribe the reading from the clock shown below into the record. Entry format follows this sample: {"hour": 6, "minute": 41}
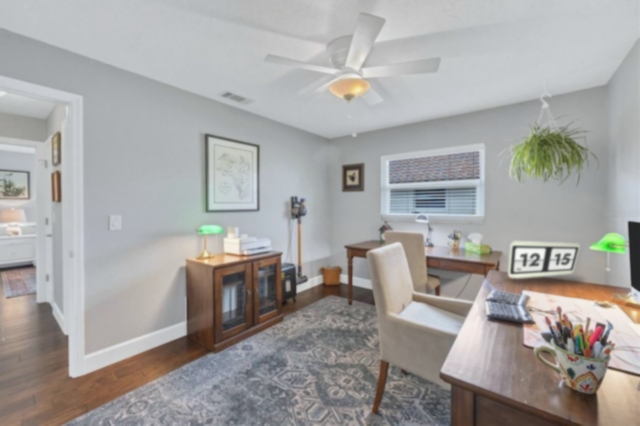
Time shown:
{"hour": 12, "minute": 15}
